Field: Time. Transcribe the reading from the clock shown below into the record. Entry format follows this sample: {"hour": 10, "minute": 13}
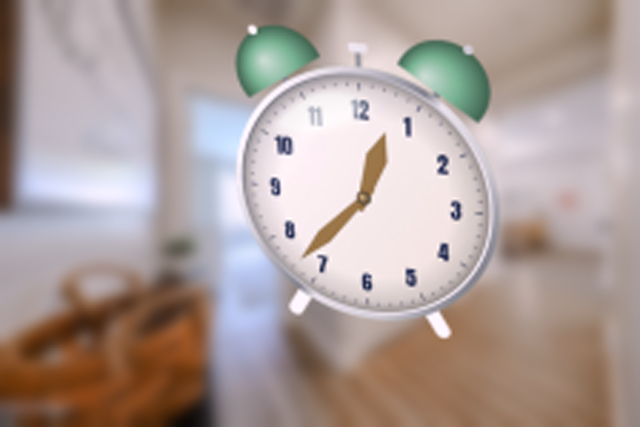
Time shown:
{"hour": 12, "minute": 37}
